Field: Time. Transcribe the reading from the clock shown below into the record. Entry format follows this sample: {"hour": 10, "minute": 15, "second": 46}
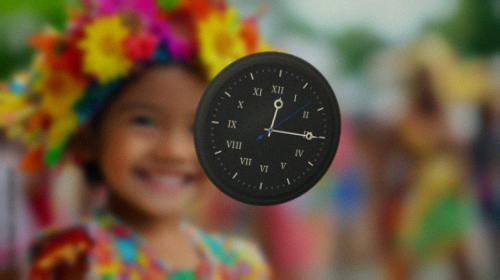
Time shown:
{"hour": 12, "minute": 15, "second": 8}
